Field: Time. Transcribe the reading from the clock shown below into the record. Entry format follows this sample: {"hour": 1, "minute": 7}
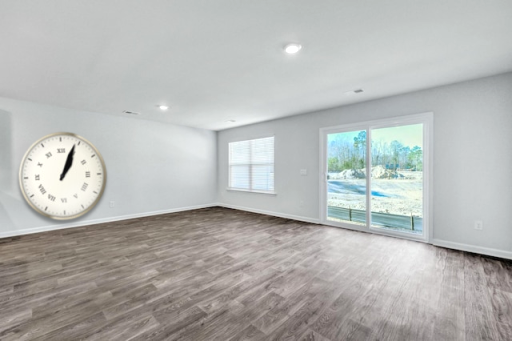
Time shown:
{"hour": 1, "minute": 4}
